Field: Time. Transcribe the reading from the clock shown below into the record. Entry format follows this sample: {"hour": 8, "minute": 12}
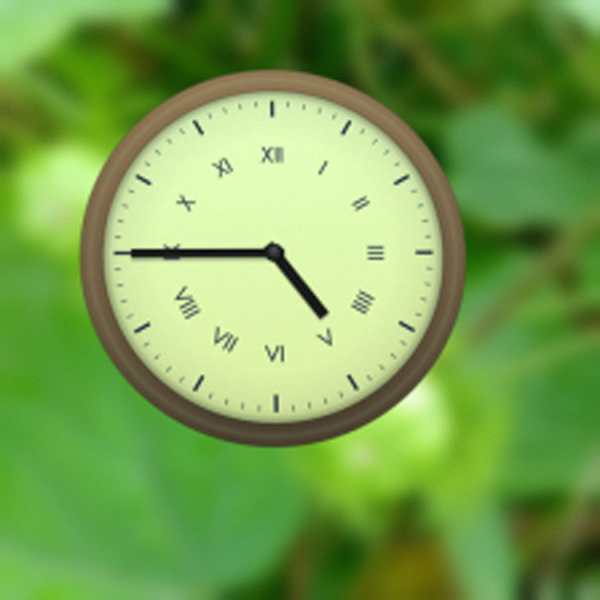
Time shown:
{"hour": 4, "minute": 45}
